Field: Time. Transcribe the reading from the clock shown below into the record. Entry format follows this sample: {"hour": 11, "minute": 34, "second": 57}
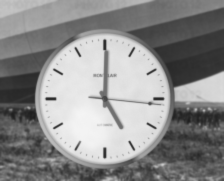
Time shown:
{"hour": 5, "minute": 0, "second": 16}
